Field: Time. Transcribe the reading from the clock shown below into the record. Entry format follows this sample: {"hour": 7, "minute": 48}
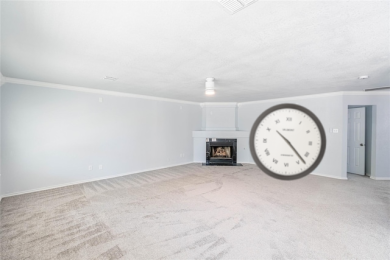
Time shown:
{"hour": 10, "minute": 23}
